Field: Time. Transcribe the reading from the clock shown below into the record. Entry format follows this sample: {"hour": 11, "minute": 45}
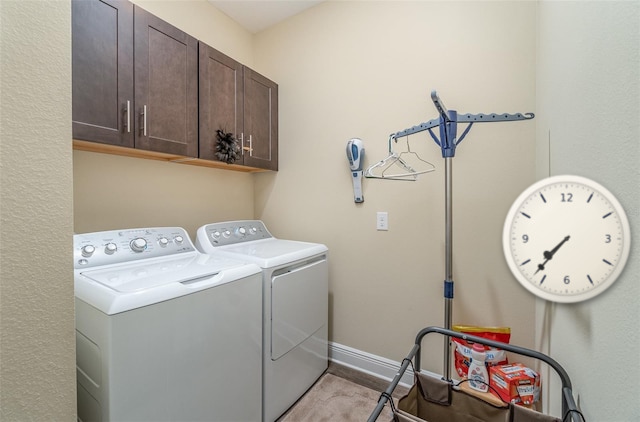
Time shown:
{"hour": 7, "minute": 37}
